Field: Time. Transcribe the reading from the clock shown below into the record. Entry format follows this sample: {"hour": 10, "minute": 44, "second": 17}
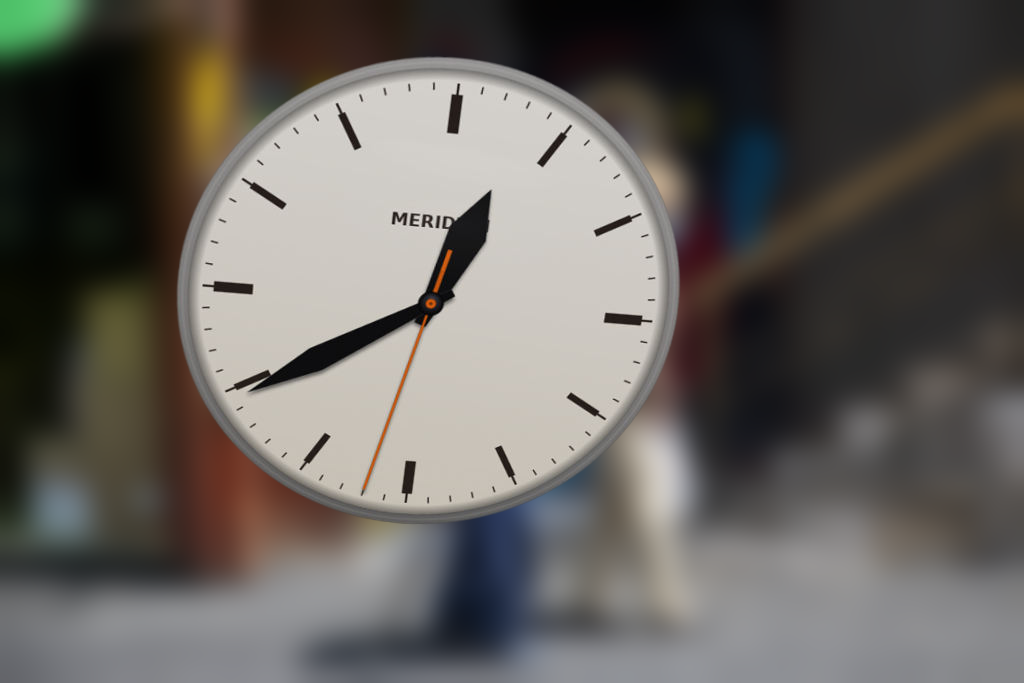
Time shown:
{"hour": 12, "minute": 39, "second": 32}
